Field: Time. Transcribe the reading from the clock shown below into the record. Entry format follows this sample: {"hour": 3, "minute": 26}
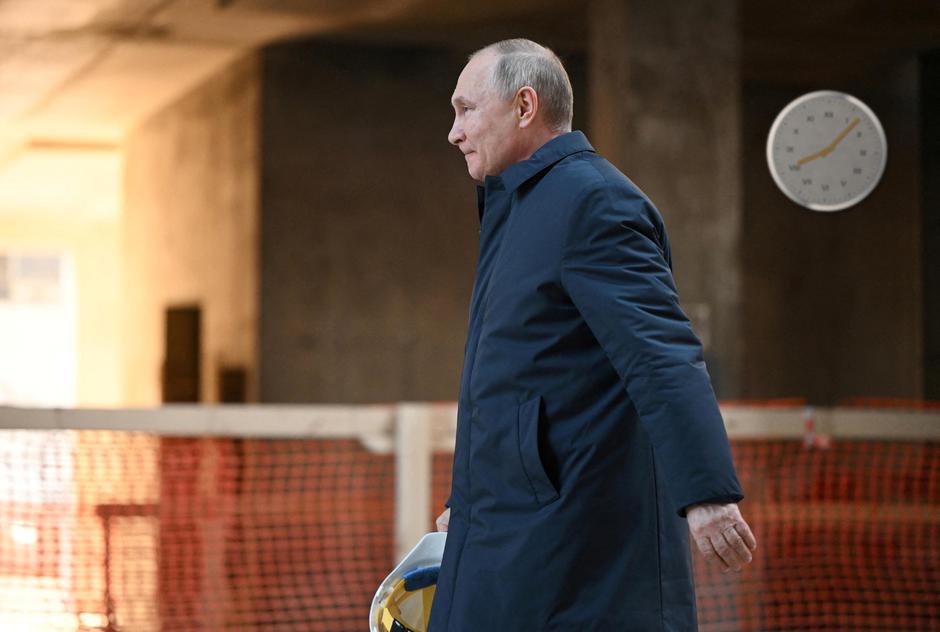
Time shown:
{"hour": 8, "minute": 7}
